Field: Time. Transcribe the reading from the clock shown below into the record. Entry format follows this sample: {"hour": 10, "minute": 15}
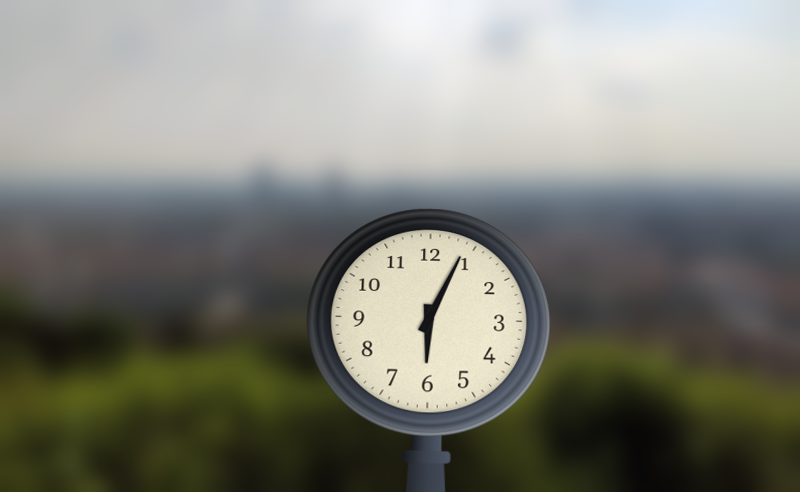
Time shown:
{"hour": 6, "minute": 4}
